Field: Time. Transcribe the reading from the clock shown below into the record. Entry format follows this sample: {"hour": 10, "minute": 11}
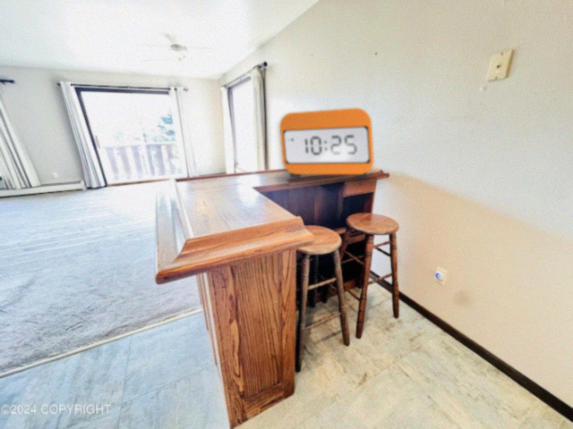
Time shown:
{"hour": 10, "minute": 25}
